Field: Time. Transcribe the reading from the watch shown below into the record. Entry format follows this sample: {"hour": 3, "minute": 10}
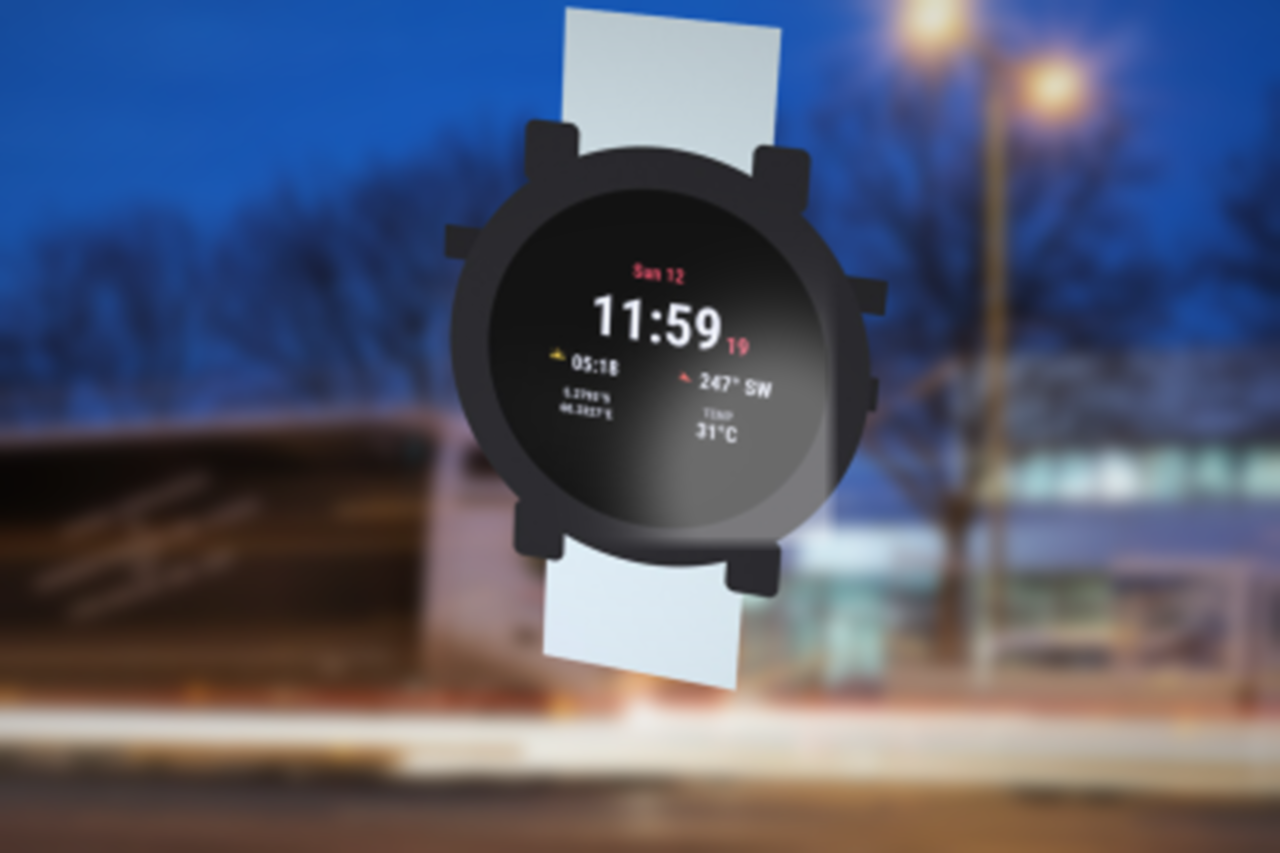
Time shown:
{"hour": 11, "minute": 59}
